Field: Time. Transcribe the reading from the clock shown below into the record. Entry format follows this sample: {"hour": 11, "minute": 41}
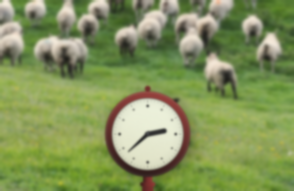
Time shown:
{"hour": 2, "minute": 38}
